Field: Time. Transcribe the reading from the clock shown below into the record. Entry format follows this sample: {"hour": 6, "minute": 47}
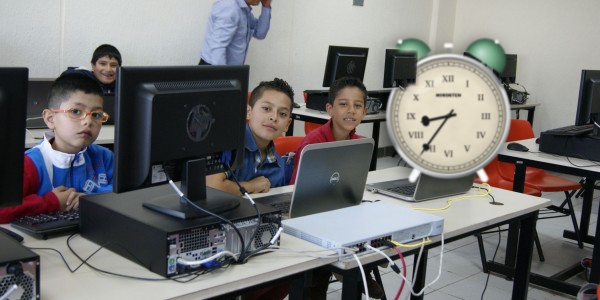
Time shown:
{"hour": 8, "minute": 36}
